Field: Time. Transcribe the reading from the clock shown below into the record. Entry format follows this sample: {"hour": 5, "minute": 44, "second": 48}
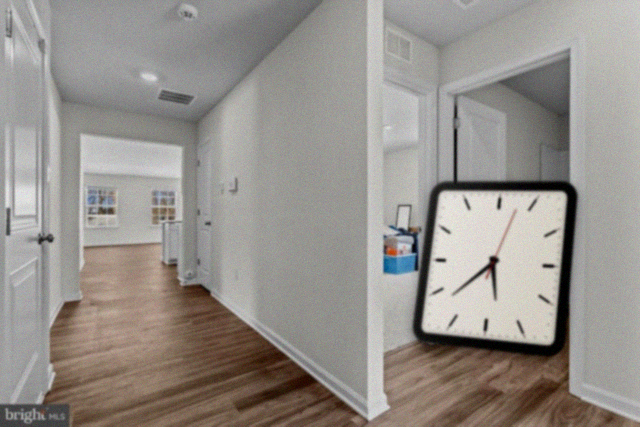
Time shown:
{"hour": 5, "minute": 38, "second": 3}
